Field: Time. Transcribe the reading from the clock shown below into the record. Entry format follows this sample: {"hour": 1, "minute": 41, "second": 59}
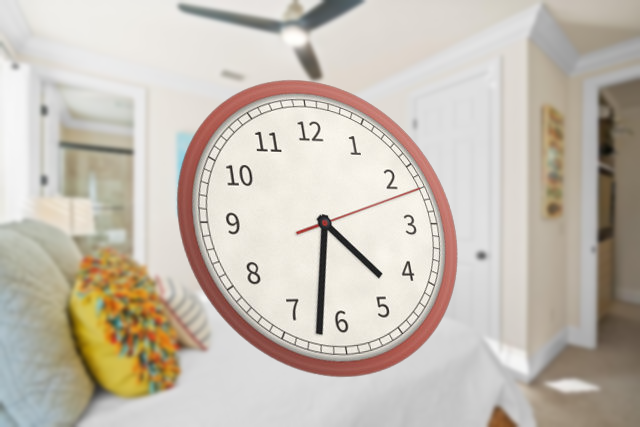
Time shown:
{"hour": 4, "minute": 32, "second": 12}
